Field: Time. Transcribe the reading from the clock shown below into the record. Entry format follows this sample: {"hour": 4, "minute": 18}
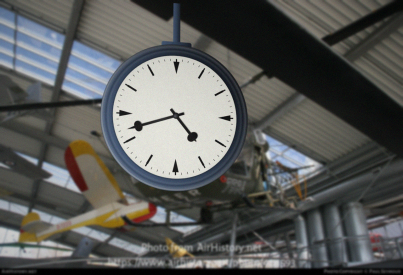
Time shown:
{"hour": 4, "minute": 42}
